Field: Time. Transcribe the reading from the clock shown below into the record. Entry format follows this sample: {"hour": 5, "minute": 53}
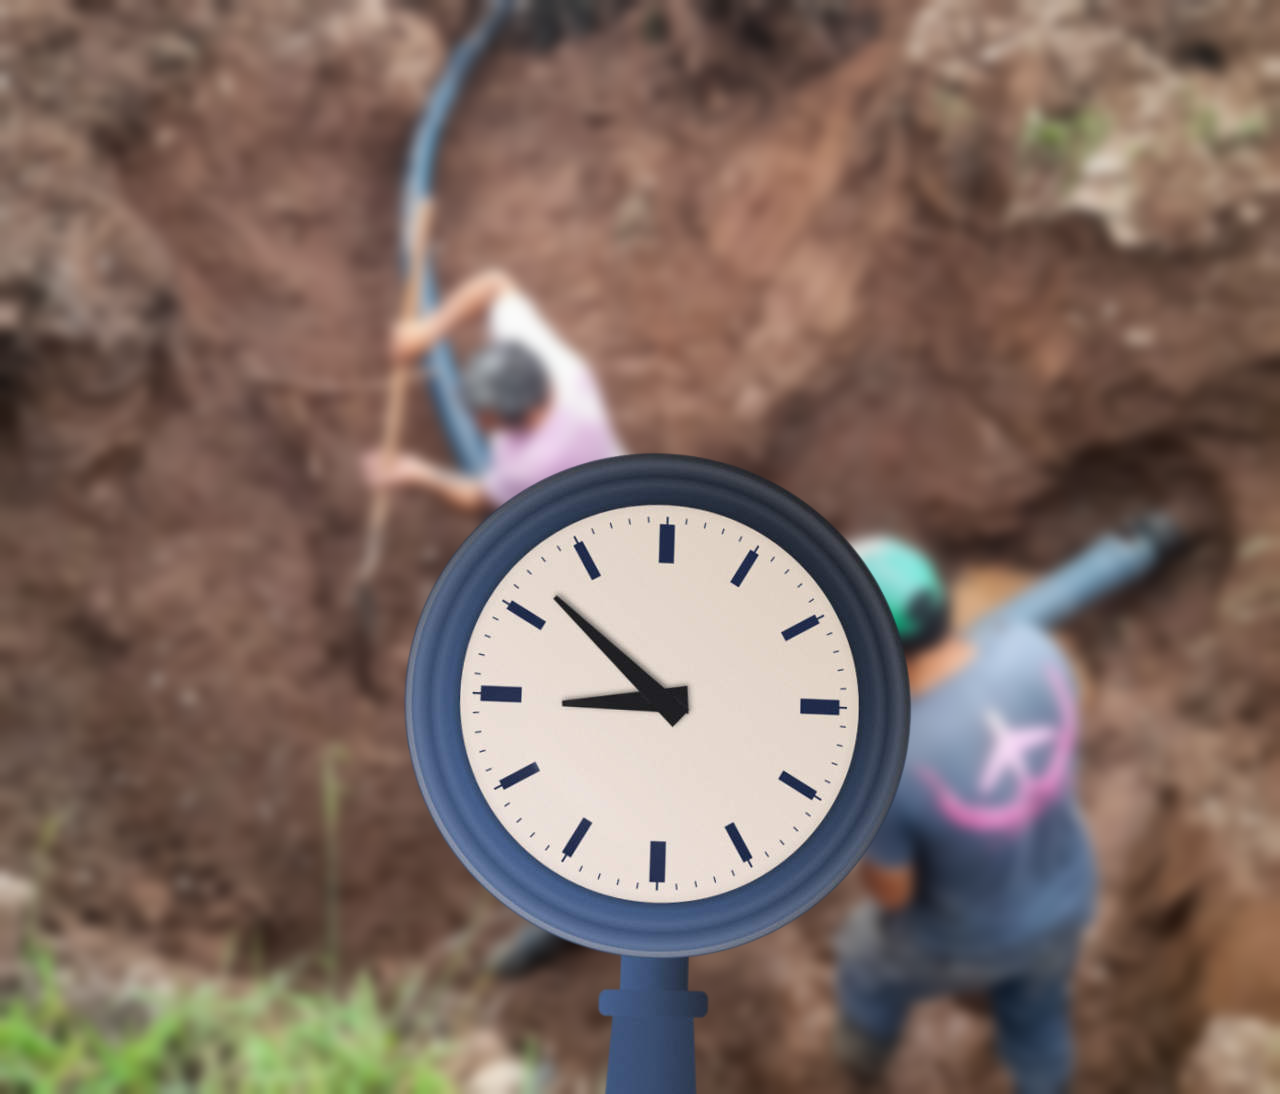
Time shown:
{"hour": 8, "minute": 52}
